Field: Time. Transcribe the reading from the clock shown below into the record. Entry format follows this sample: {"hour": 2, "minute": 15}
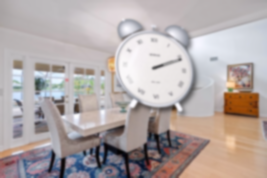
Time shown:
{"hour": 2, "minute": 11}
